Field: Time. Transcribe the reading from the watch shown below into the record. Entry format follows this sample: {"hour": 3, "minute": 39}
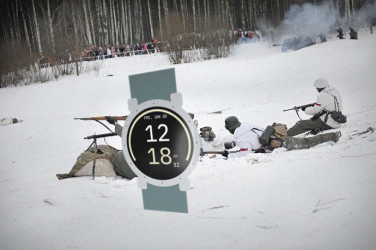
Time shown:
{"hour": 12, "minute": 18}
